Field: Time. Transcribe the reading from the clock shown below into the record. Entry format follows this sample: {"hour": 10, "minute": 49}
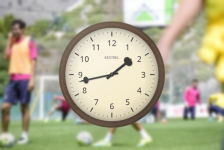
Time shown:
{"hour": 1, "minute": 43}
